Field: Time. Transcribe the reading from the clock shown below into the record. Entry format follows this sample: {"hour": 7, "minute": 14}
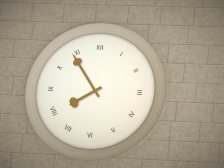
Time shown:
{"hour": 7, "minute": 54}
